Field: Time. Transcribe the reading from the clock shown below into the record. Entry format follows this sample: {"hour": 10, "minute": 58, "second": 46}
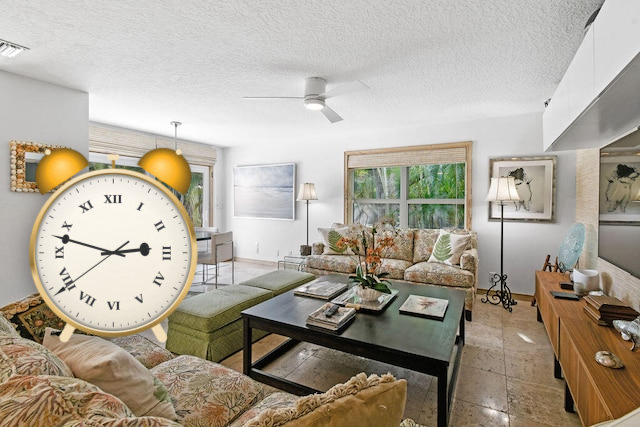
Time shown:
{"hour": 2, "minute": 47, "second": 39}
